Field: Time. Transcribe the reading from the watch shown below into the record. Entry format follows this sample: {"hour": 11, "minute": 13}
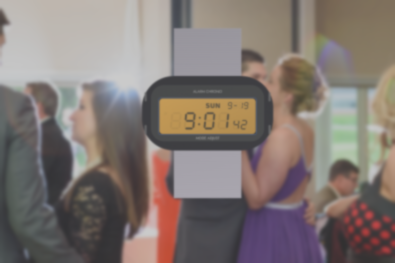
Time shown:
{"hour": 9, "minute": 1}
